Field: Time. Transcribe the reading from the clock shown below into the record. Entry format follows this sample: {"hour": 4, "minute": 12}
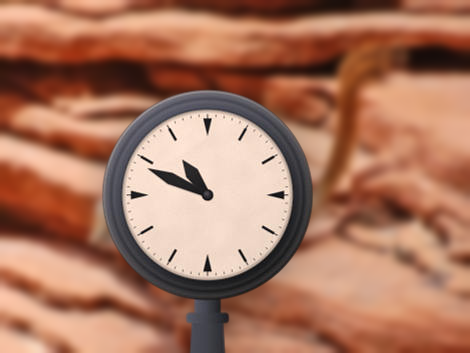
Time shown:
{"hour": 10, "minute": 49}
